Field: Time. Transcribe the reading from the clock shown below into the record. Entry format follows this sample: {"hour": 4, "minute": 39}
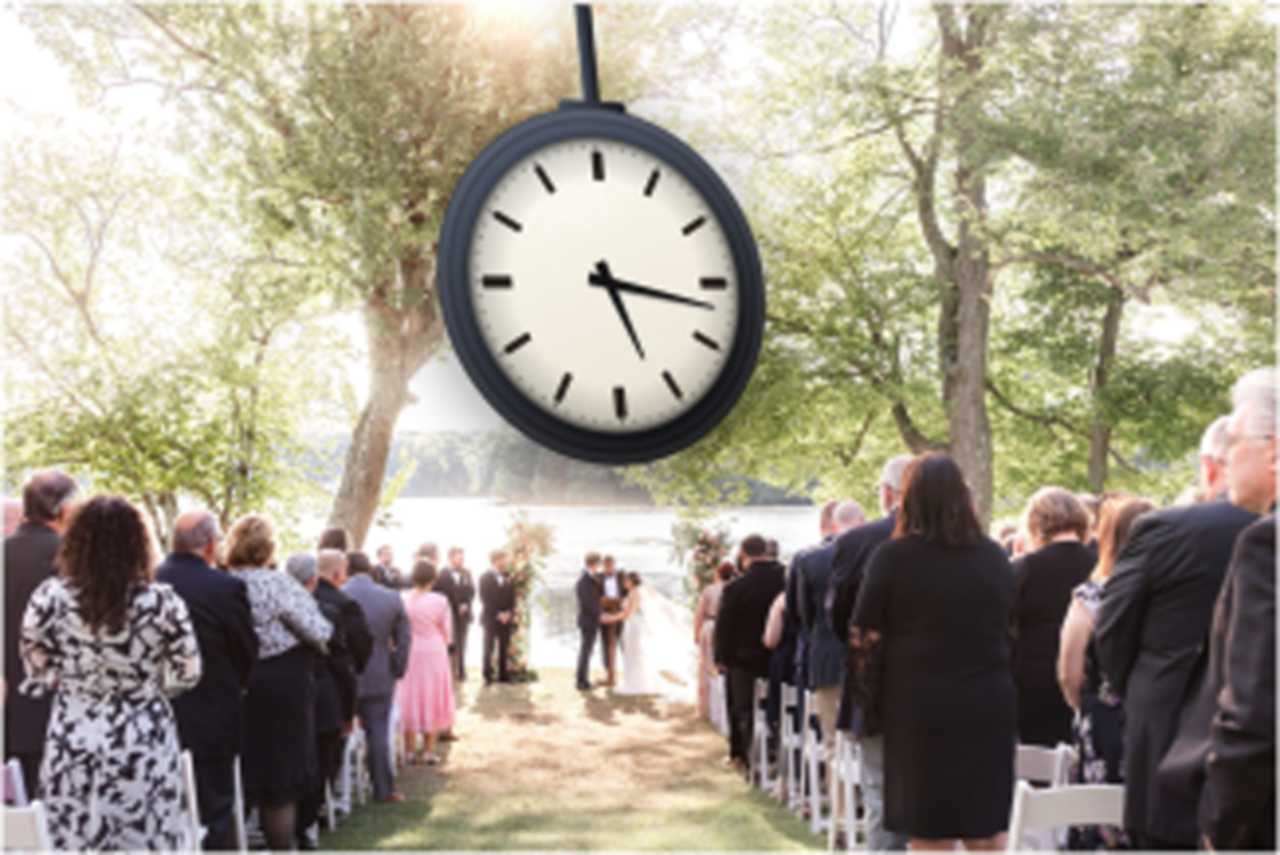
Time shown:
{"hour": 5, "minute": 17}
